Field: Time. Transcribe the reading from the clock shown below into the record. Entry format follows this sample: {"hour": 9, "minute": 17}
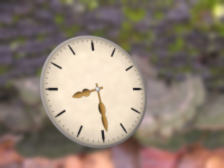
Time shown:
{"hour": 8, "minute": 29}
